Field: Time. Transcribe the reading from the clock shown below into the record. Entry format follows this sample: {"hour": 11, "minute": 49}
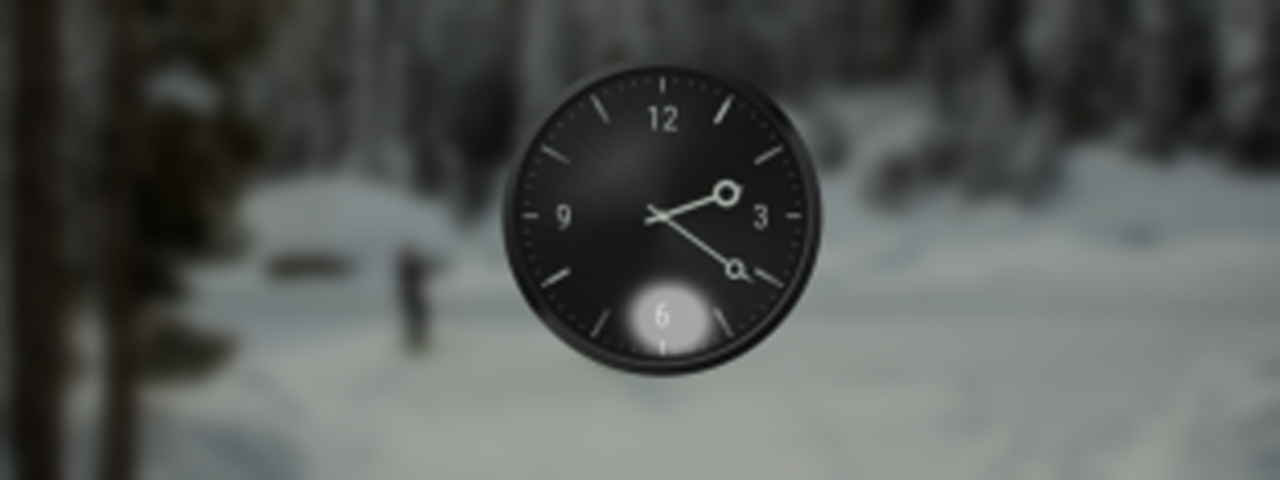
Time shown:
{"hour": 2, "minute": 21}
